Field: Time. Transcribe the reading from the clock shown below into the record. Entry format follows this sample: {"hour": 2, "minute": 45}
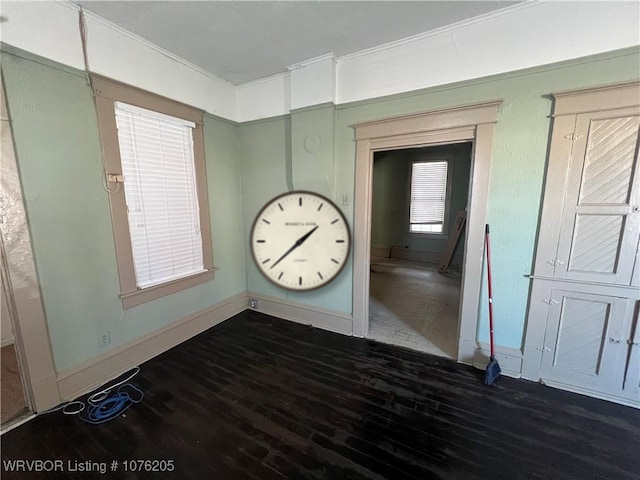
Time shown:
{"hour": 1, "minute": 38}
